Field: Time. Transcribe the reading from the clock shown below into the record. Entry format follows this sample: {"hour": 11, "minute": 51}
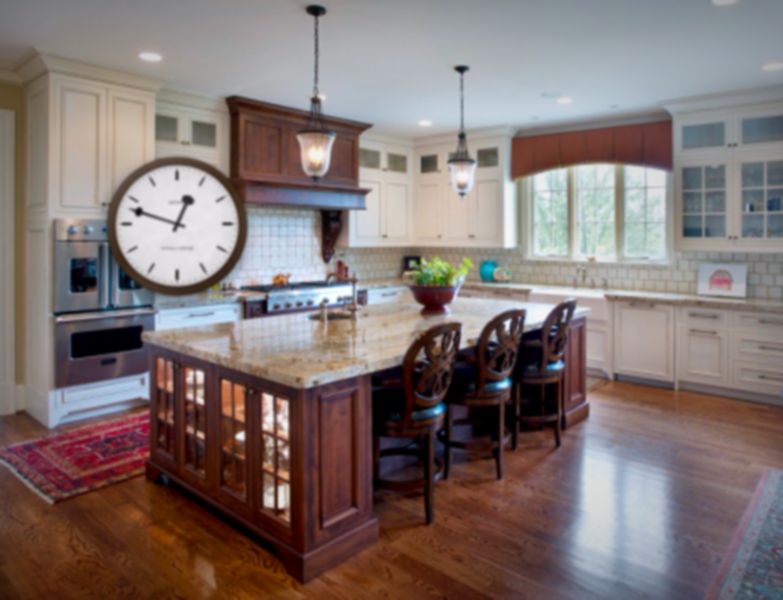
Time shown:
{"hour": 12, "minute": 48}
